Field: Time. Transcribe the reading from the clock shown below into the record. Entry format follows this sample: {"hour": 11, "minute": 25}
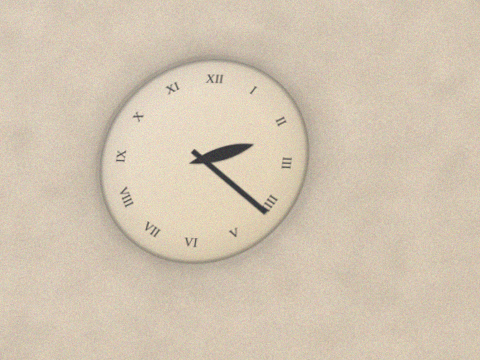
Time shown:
{"hour": 2, "minute": 21}
